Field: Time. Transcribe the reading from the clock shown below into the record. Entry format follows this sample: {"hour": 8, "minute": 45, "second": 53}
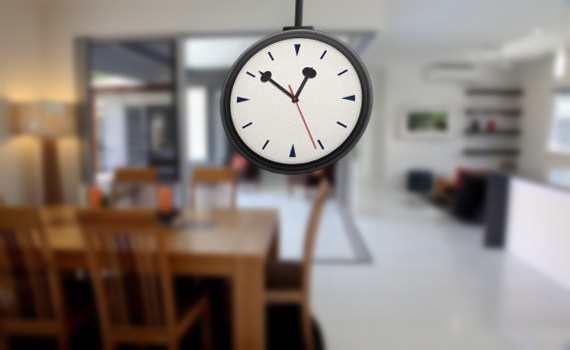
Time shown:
{"hour": 12, "minute": 51, "second": 26}
